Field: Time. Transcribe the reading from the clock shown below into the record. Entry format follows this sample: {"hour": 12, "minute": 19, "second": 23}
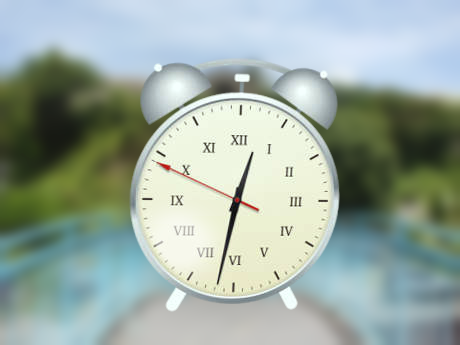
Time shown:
{"hour": 12, "minute": 31, "second": 49}
